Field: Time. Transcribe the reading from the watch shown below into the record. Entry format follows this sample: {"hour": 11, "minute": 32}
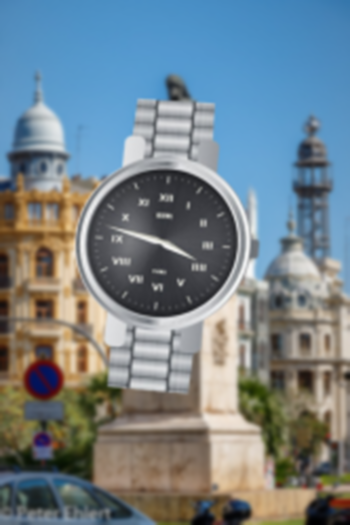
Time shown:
{"hour": 3, "minute": 47}
